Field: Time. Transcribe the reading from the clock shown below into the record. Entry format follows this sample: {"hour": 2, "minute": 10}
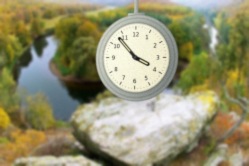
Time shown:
{"hour": 3, "minute": 53}
